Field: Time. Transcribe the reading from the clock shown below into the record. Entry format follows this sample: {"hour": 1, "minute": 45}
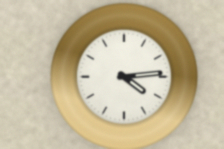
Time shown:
{"hour": 4, "minute": 14}
